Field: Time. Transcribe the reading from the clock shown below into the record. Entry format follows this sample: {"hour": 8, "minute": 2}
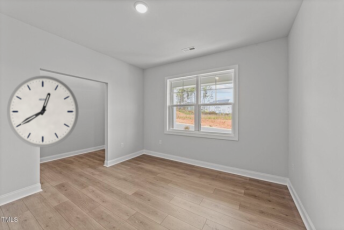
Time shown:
{"hour": 12, "minute": 40}
